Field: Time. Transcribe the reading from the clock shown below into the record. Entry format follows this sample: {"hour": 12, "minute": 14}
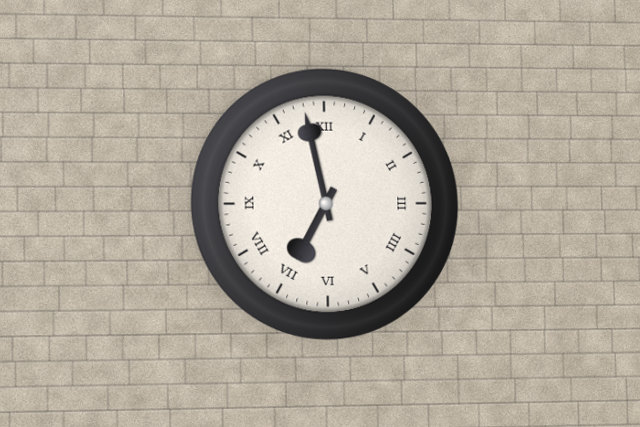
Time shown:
{"hour": 6, "minute": 58}
